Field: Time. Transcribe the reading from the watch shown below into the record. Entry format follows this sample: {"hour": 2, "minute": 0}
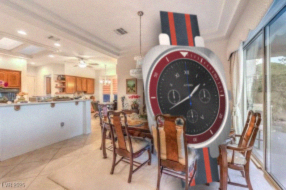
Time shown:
{"hour": 1, "minute": 41}
